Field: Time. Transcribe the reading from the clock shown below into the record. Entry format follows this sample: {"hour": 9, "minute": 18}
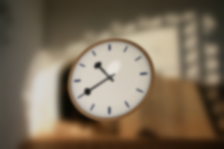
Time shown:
{"hour": 10, "minute": 40}
